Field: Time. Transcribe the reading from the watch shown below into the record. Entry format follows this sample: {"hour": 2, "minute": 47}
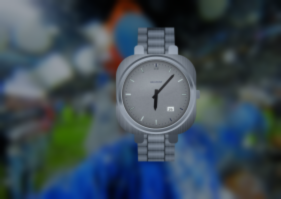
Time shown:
{"hour": 6, "minute": 7}
